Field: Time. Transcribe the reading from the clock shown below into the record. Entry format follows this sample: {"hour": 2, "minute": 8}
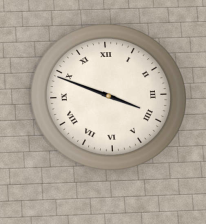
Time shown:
{"hour": 3, "minute": 49}
